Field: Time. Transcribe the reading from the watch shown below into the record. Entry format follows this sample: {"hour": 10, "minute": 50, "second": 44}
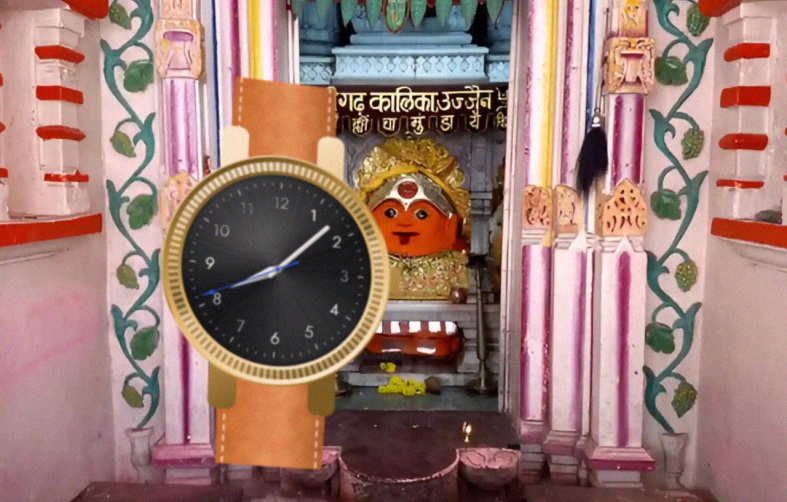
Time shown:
{"hour": 8, "minute": 7, "second": 41}
